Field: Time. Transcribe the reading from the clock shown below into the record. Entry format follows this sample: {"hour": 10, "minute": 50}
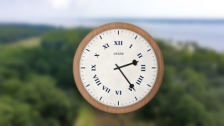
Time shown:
{"hour": 2, "minute": 24}
